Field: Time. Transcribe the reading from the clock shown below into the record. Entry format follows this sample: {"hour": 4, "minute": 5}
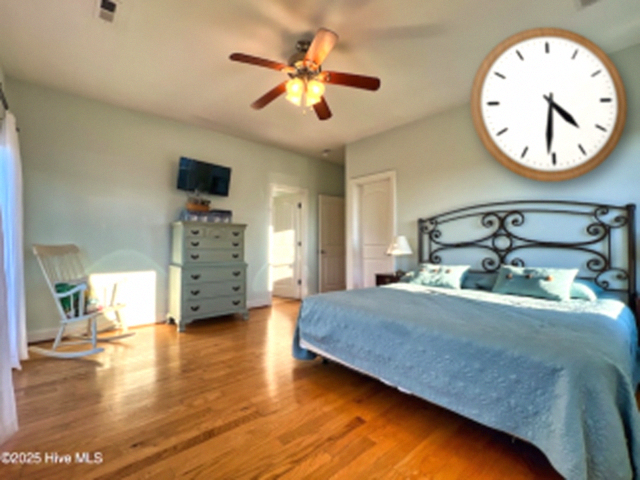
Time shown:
{"hour": 4, "minute": 31}
